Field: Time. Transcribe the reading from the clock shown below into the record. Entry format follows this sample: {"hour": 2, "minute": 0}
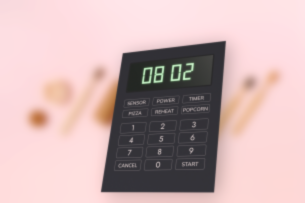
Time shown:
{"hour": 8, "minute": 2}
